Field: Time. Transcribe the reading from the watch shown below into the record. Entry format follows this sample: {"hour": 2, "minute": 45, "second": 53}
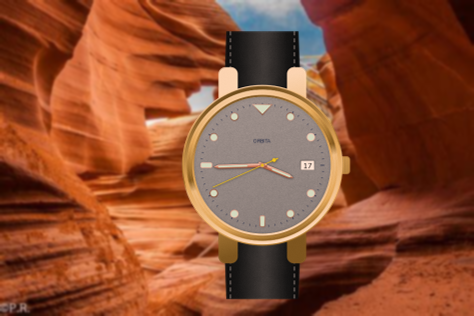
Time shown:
{"hour": 3, "minute": 44, "second": 41}
